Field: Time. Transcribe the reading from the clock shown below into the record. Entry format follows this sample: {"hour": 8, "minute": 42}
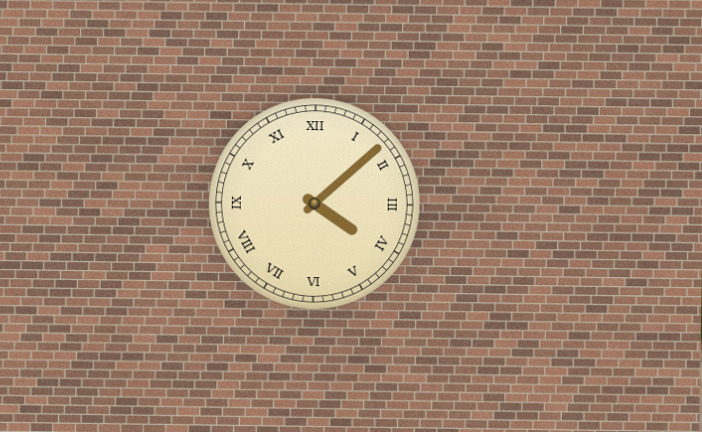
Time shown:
{"hour": 4, "minute": 8}
